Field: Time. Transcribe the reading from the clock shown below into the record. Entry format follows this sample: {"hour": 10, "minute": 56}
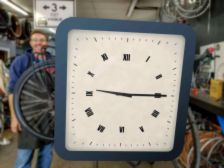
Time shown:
{"hour": 9, "minute": 15}
